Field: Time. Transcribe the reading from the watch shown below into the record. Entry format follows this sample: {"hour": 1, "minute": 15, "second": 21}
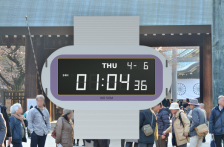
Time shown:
{"hour": 1, "minute": 4, "second": 36}
